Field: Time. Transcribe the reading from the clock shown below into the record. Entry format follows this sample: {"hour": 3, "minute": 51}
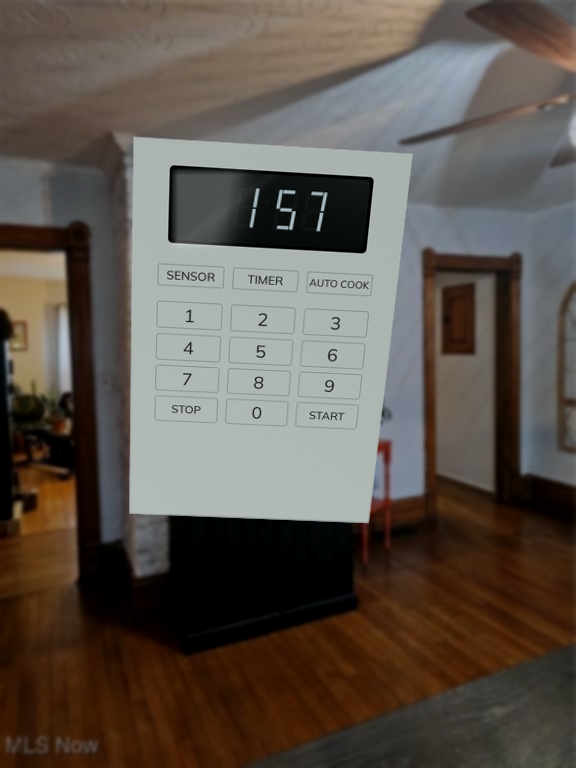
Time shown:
{"hour": 1, "minute": 57}
